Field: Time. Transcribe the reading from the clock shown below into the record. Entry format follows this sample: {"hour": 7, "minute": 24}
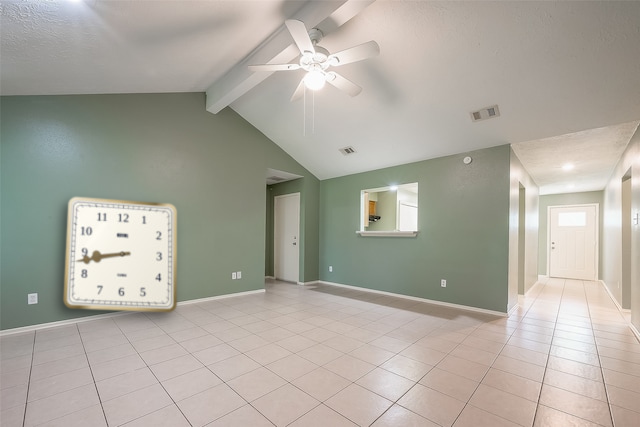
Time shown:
{"hour": 8, "minute": 43}
